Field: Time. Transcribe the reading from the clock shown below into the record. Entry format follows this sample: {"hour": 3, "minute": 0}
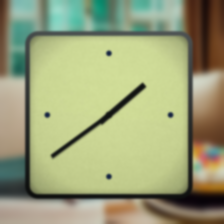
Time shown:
{"hour": 1, "minute": 39}
